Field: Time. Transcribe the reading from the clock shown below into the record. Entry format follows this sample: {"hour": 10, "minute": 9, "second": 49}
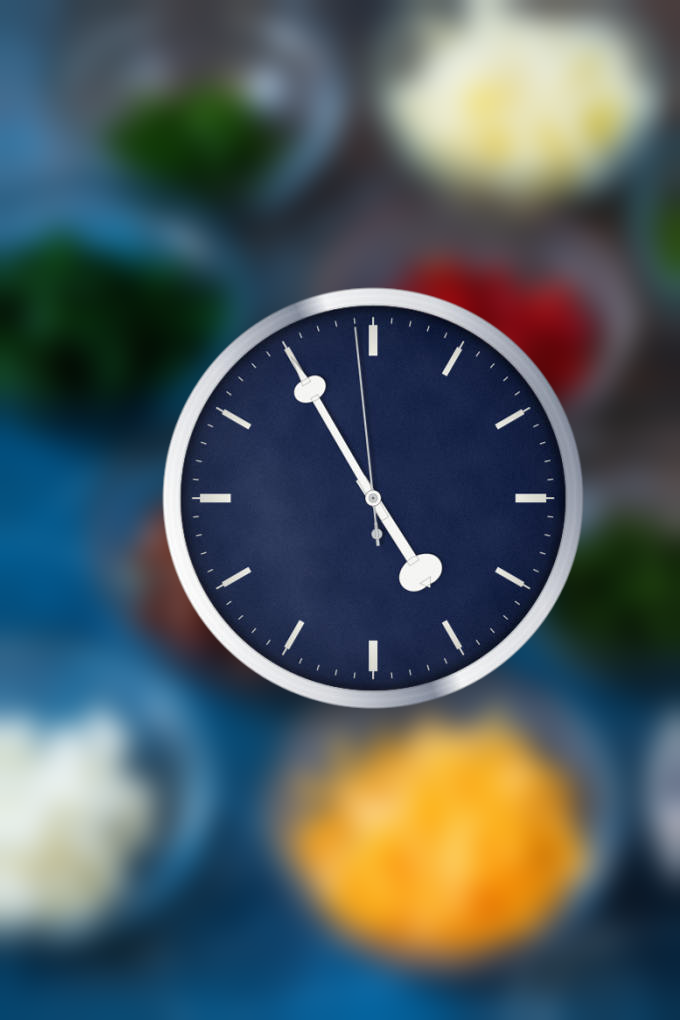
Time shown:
{"hour": 4, "minute": 54, "second": 59}
